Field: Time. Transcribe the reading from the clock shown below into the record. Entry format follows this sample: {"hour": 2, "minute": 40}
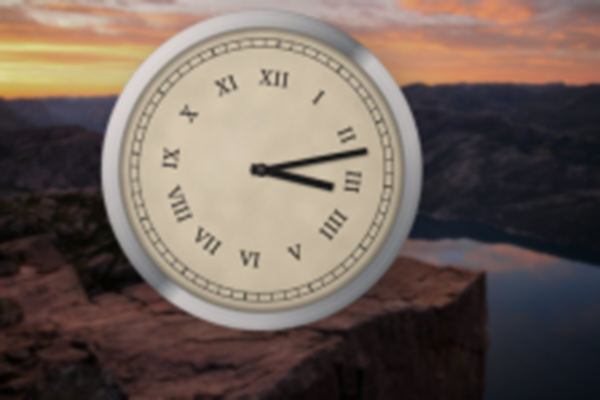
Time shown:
{"hour": 3, "minute": 12}
